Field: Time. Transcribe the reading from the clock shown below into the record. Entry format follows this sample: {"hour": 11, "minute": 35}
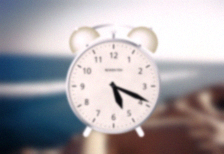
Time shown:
{"hour": 5, "minute": 19}
